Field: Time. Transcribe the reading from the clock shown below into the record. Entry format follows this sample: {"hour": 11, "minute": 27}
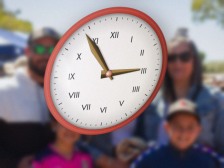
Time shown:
{"hour": 2, "minute": 54}
